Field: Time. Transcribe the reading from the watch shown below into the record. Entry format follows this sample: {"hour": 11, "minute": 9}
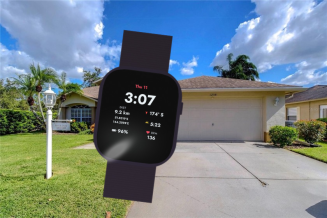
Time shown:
{"hour": 3, "minute": 7}
